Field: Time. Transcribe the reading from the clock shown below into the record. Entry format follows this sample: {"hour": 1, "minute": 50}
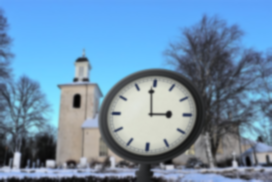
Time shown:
{"hour": 2, "minute": 59}
